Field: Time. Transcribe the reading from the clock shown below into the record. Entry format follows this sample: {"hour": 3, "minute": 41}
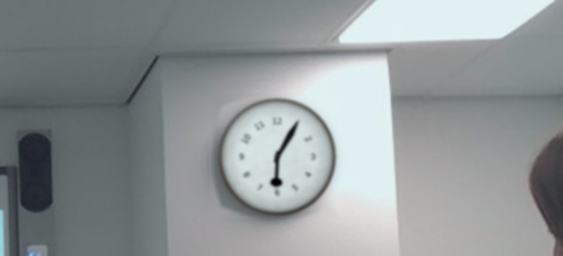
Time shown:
{"hour": 6, "minute": 5}
